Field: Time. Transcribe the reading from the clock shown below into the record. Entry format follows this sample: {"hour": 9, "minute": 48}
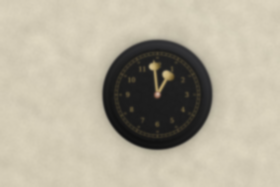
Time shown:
{"hour": 12, "minute": 59}
